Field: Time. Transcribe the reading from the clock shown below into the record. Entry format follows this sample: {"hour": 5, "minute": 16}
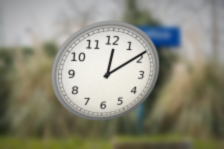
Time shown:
{"hour": 12, "minute": 9}
